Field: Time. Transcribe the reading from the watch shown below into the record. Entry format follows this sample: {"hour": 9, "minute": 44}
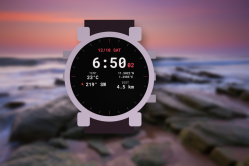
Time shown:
{"hour": 6, "minute": 50}
